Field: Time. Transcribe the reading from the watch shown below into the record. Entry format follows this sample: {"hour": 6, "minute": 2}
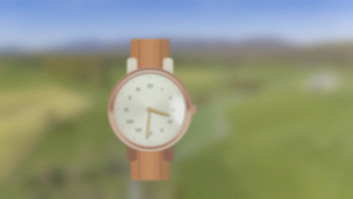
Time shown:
{"hour": 3, "minute": 31}
